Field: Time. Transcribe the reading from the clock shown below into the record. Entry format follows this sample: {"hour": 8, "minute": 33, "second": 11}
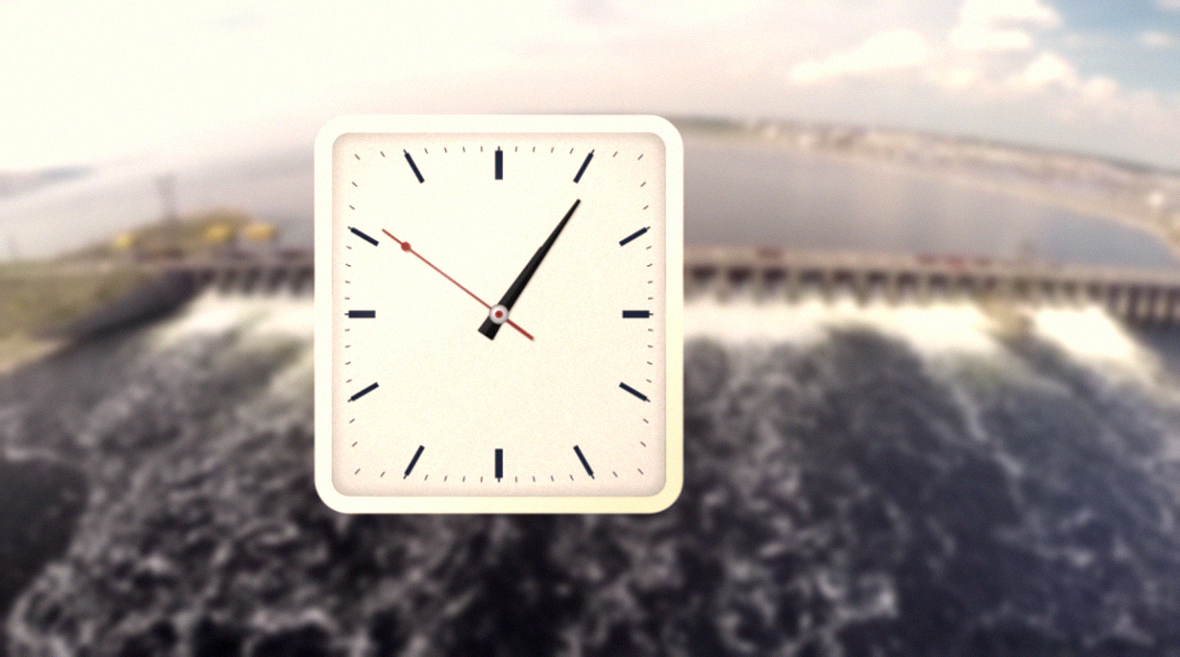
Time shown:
{"hour": 1, "minute": 5, "second": 51}
